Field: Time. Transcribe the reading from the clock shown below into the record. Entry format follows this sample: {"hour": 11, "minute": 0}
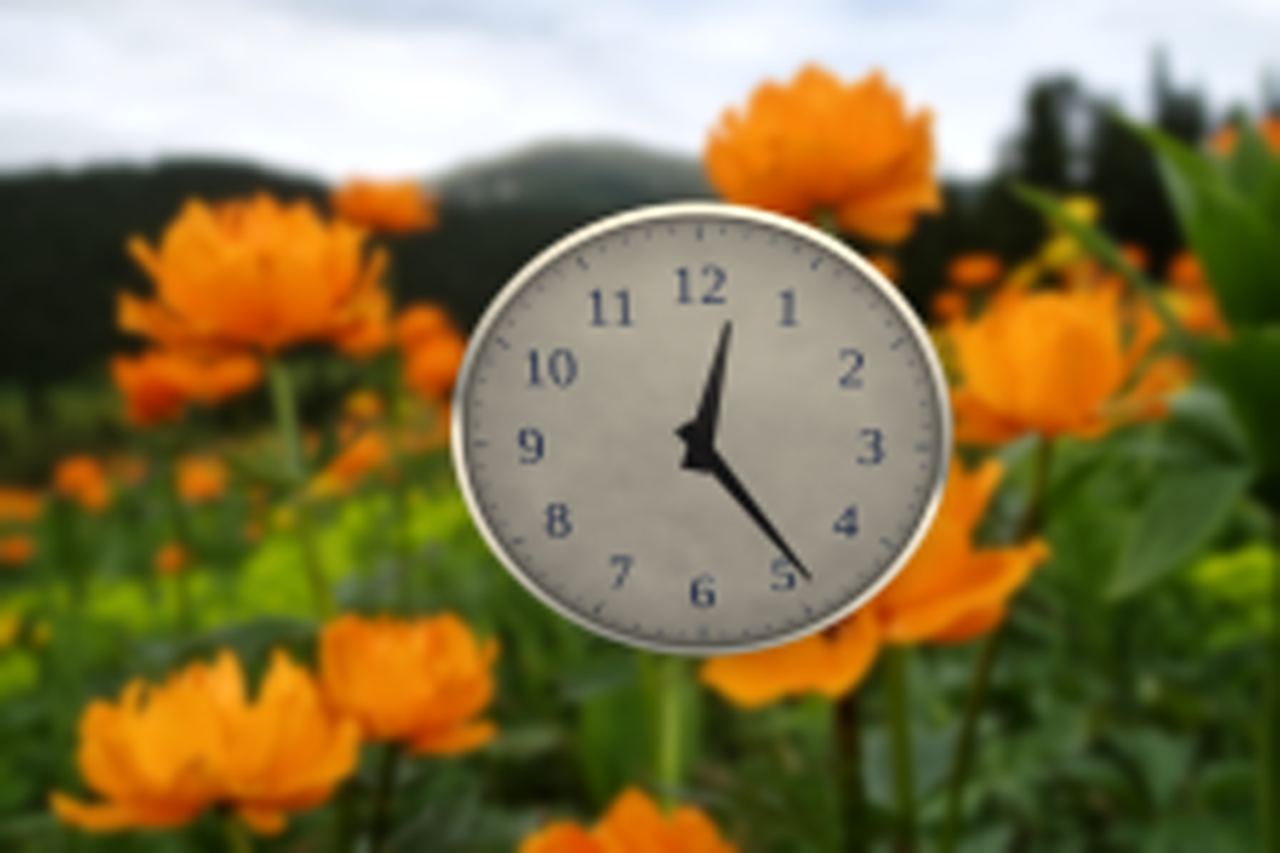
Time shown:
{"hour": 12, "minute": 24}
